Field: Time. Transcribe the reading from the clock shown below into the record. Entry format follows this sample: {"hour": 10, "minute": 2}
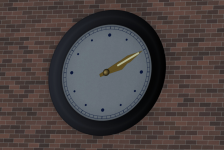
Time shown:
{"hour": 2, "minute": 10}
